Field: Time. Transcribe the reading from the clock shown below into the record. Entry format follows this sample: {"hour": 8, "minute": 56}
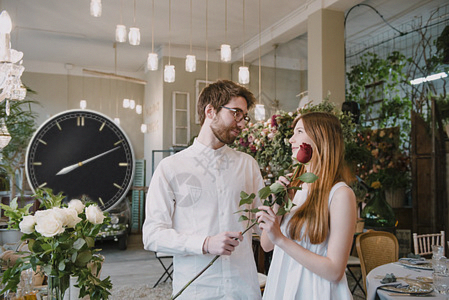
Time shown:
{"hour": 8, "minute": 11}
